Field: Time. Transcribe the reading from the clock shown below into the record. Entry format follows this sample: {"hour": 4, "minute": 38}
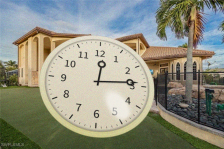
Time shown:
{"hour": 12, "minute": 14}
